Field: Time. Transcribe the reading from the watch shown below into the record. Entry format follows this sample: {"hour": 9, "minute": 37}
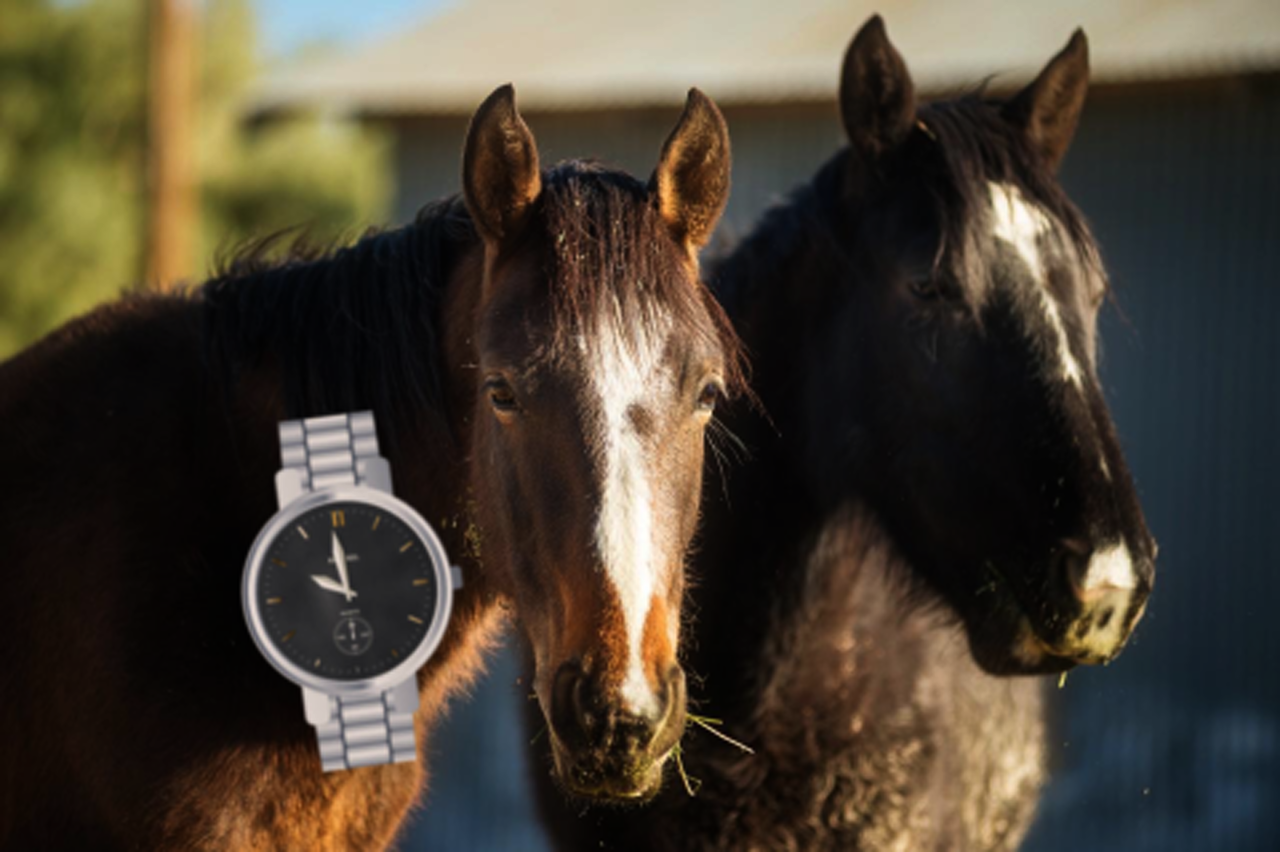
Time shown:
{"hour": 9, "minute": 59}
